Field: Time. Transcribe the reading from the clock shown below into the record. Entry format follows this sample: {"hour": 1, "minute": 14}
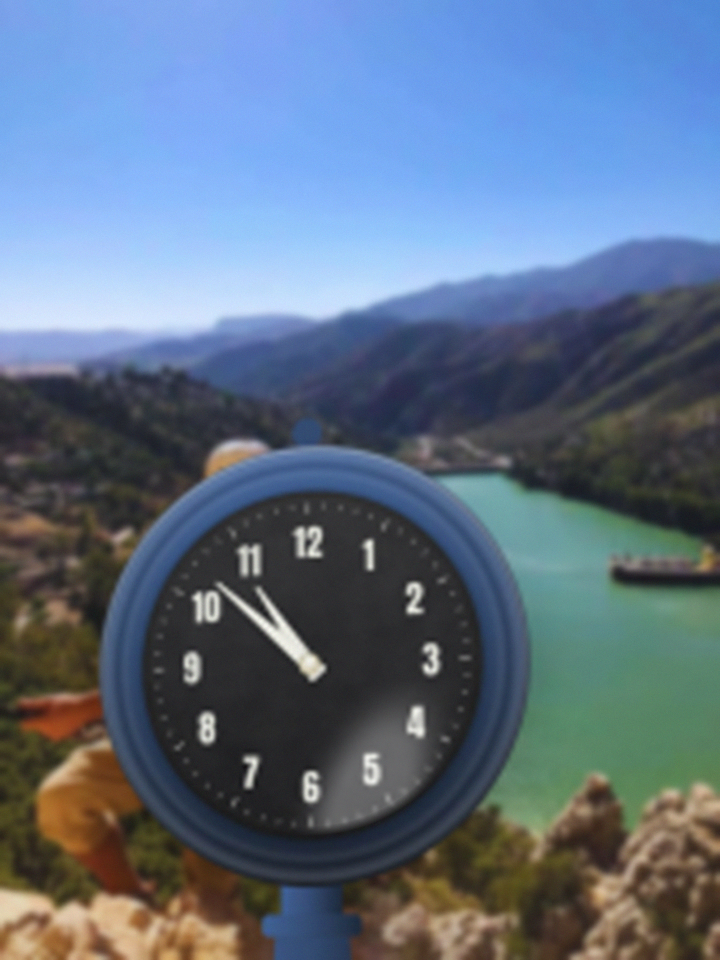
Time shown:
{"hour": 10, "minute": 52}
